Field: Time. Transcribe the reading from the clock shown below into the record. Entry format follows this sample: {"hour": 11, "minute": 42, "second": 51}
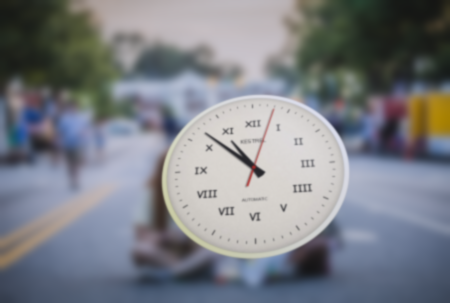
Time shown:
{"hour": 10, "minute": 52, "second": 3}
